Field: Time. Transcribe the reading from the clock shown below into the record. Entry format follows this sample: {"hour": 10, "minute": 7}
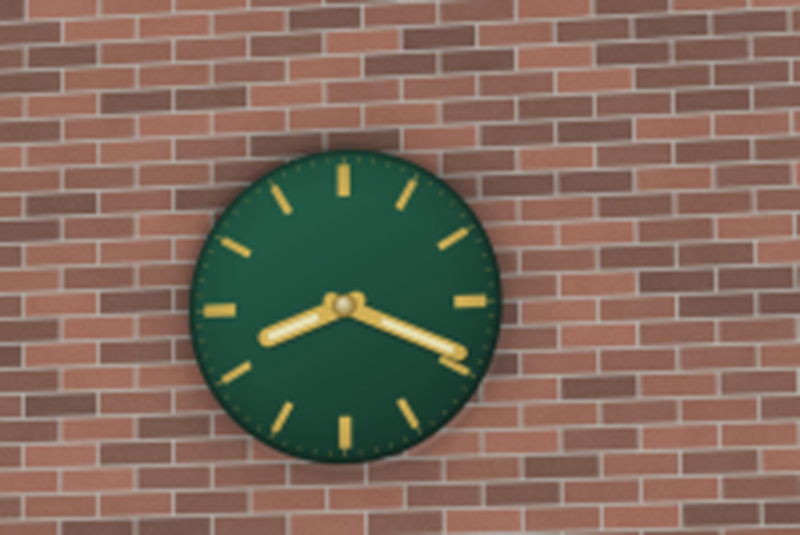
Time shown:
{"hour": 8, "minute": 19}
